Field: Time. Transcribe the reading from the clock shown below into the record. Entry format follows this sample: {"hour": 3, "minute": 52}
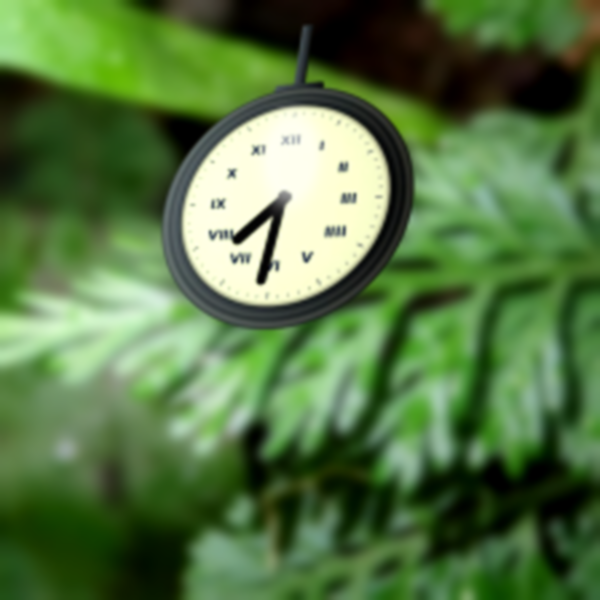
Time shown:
{"hour": 7, "minute": 31}
